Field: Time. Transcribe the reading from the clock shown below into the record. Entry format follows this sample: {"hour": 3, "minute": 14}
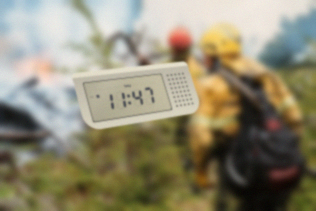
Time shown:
{"hour": 11, "minute": 47}
